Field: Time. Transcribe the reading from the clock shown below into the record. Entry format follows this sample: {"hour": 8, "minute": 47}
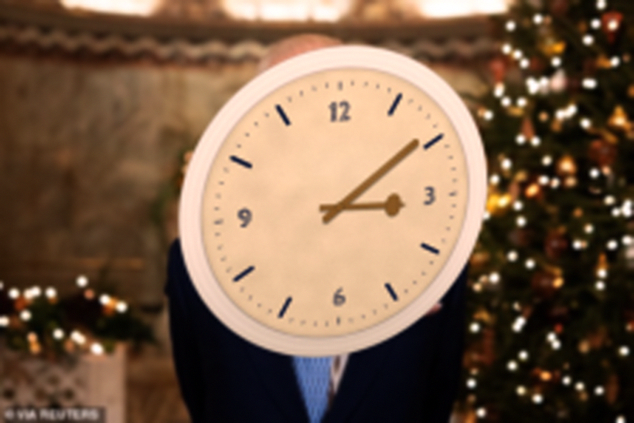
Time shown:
{"hour": 3, "minute": 9}
